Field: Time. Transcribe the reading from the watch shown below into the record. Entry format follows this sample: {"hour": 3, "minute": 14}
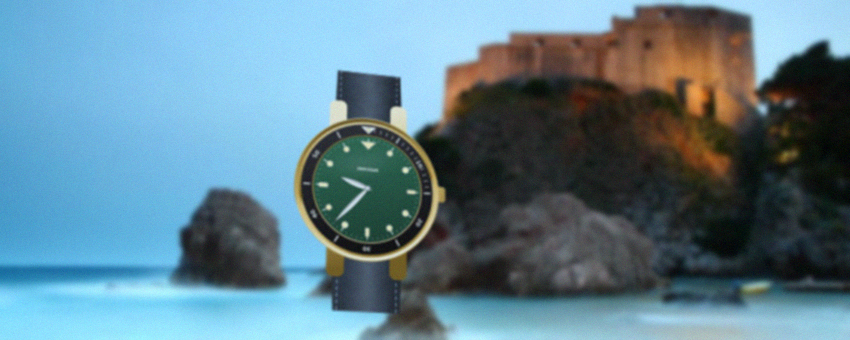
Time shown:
{"hour": 9, "minute": 37}
